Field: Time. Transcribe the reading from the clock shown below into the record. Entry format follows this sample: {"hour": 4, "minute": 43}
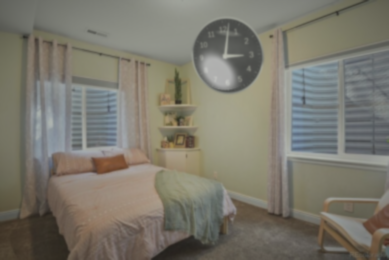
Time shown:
{"hour": 3, "minute": 2}
